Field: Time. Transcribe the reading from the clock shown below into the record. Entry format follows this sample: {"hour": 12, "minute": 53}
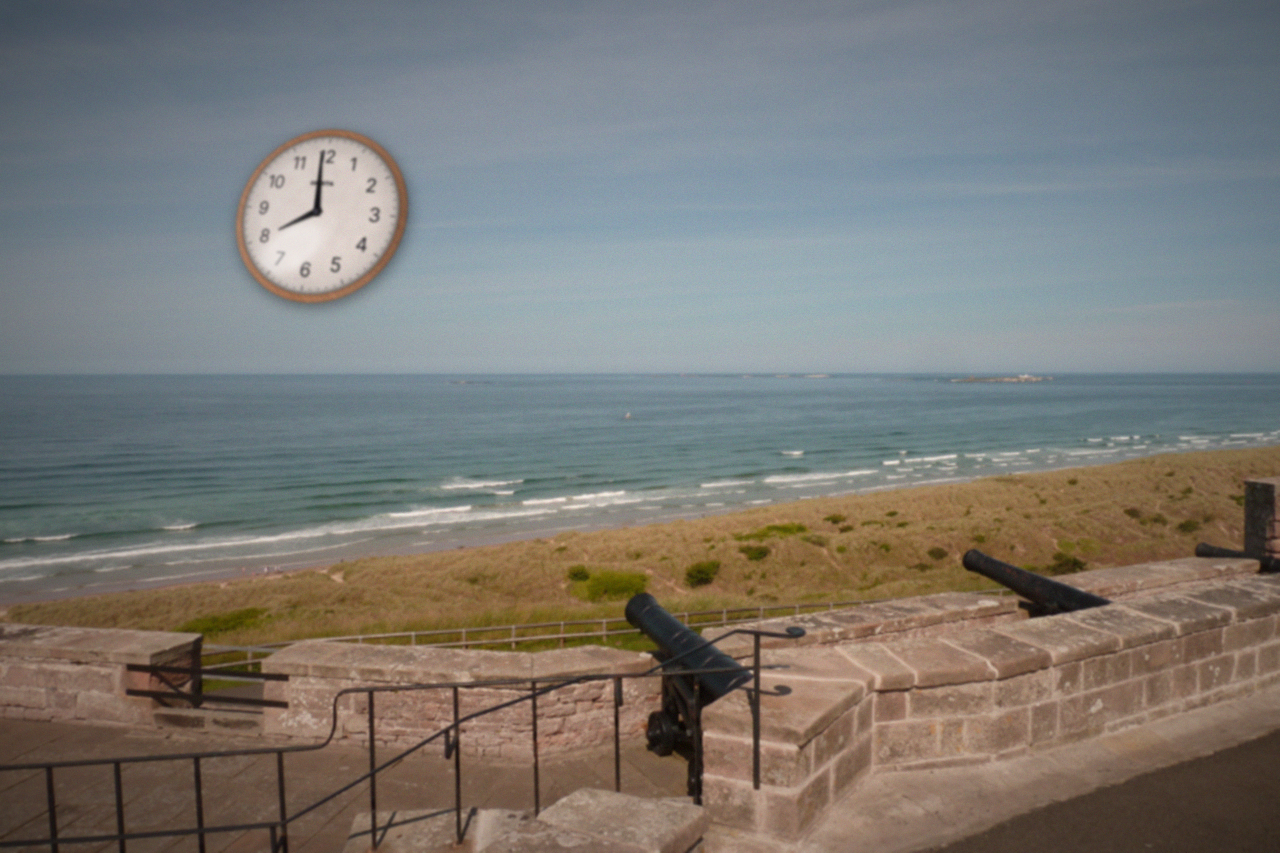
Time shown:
{"hour": 7, "minute": 59}
